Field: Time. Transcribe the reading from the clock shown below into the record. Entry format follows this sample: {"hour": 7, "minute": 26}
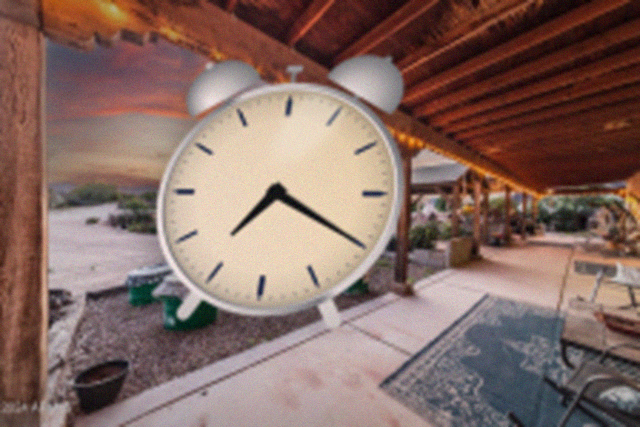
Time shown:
{"hour": 7, "minute": 20}
